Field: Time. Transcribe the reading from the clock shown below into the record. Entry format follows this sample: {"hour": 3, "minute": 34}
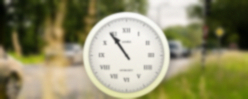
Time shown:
{"hour": 10, "minute": 54}
